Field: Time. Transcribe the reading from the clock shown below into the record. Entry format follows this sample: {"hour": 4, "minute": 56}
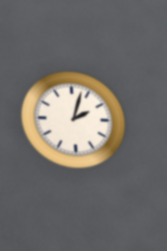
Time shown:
{"hour": 2, "minute": 3}
